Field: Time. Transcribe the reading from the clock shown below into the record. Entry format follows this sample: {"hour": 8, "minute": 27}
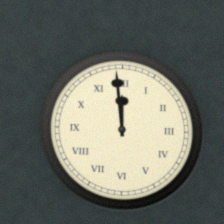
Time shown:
{"hour": 11, "minute": 59}
